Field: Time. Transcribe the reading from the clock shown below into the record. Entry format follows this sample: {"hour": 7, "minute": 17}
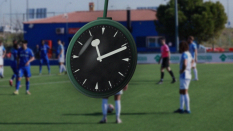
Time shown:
{"hour": 11, "minute": 11}
